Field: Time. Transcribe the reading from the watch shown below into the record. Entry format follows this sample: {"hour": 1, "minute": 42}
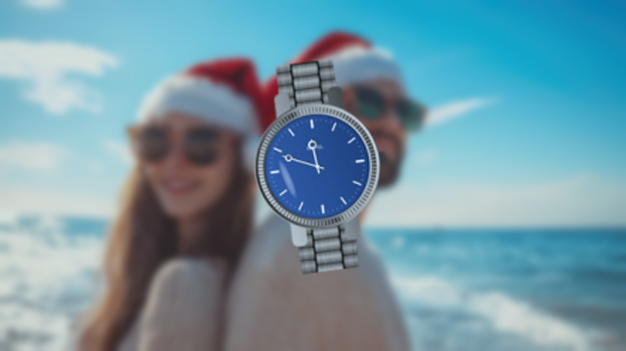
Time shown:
{"hour": 11, "minute": 49}
